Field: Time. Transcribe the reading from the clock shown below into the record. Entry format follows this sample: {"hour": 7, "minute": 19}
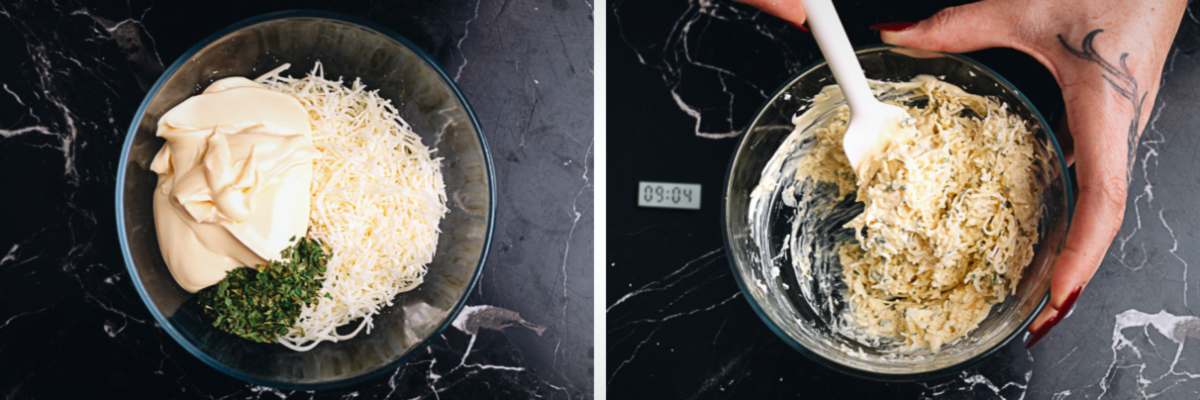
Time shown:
{"hour": 9, "minute": 4}
